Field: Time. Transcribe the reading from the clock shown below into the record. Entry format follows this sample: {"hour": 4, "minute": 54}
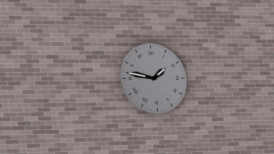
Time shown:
{"hour": 1, "minute": 47}
